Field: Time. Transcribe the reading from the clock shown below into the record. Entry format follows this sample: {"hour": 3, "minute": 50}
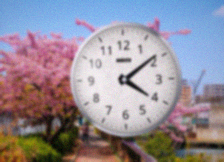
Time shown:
{"hour": 4, "minute": 9}
